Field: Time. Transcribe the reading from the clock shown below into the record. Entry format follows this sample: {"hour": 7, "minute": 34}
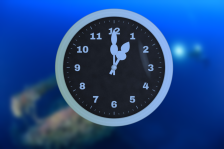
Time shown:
{"hour": 1, "minute": 0}
